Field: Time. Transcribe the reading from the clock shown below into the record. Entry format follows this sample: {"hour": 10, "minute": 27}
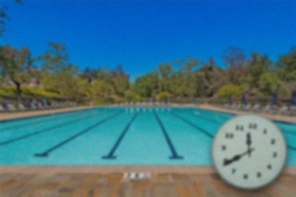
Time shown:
{"hour": 11, "minute": 39}
